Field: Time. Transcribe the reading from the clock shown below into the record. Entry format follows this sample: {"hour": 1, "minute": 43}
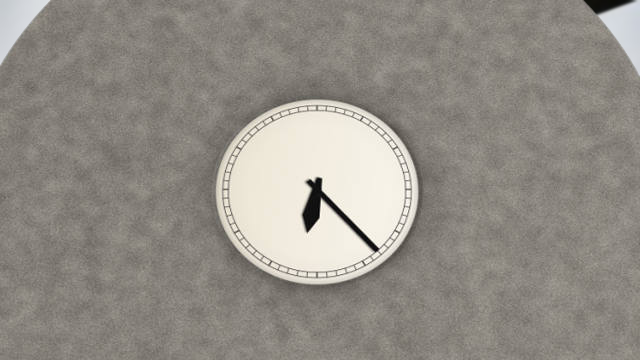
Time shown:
{"hour": 6, "minute": 23}
